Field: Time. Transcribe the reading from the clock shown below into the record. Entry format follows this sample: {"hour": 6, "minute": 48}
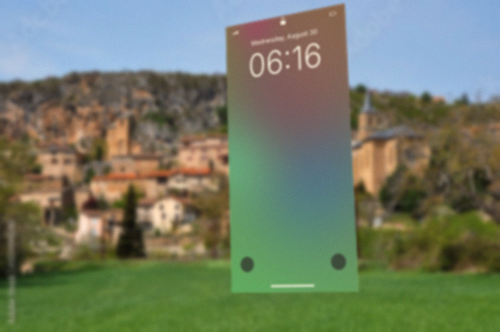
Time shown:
{"hour": 6, "minute": 16}
